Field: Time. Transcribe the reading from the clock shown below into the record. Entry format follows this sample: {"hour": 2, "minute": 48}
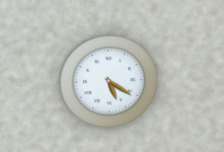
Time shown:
{"hour": 5, "minute": 21}
